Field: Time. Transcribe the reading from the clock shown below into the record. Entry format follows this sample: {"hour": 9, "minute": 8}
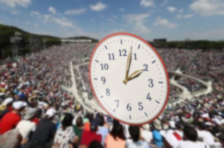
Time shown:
{"hour": 2, "minute": 3}
